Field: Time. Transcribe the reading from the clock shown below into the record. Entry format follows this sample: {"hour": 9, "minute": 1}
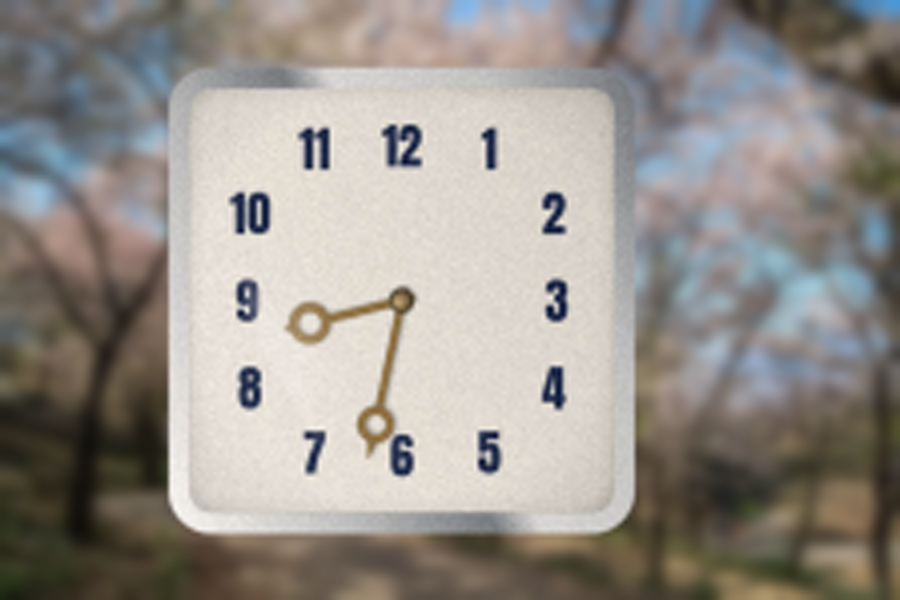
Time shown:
{"hour": 8, "minute": 32}
